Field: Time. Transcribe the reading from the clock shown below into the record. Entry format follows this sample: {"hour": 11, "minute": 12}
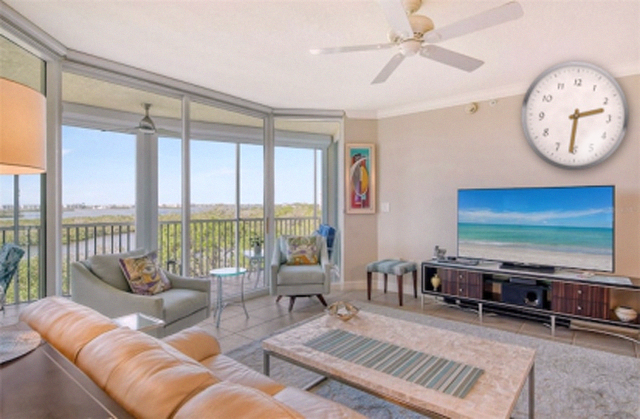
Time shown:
{"hour": 2, "minute": 31}
